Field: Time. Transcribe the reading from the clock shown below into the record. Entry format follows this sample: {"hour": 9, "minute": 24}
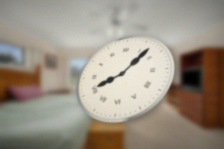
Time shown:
{"hour": 8, "minute": 7}
